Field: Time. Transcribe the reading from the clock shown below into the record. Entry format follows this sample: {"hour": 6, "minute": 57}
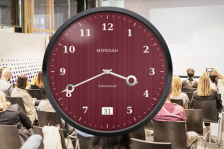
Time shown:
{"hour": 3, "minute": 41}
